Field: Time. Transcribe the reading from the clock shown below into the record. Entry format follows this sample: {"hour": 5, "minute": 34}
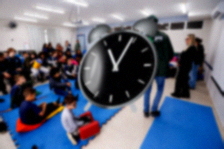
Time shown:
{"hour": 11, "minute": 4}
